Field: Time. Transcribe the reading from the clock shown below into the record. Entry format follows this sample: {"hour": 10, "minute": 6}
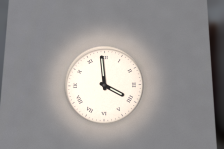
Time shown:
{"hour": 3, "minute": 59}
